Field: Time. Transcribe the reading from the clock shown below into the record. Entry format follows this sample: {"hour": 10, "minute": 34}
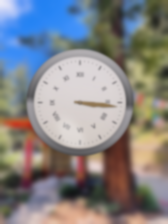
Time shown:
{"hour": 3, "minute": 16}
